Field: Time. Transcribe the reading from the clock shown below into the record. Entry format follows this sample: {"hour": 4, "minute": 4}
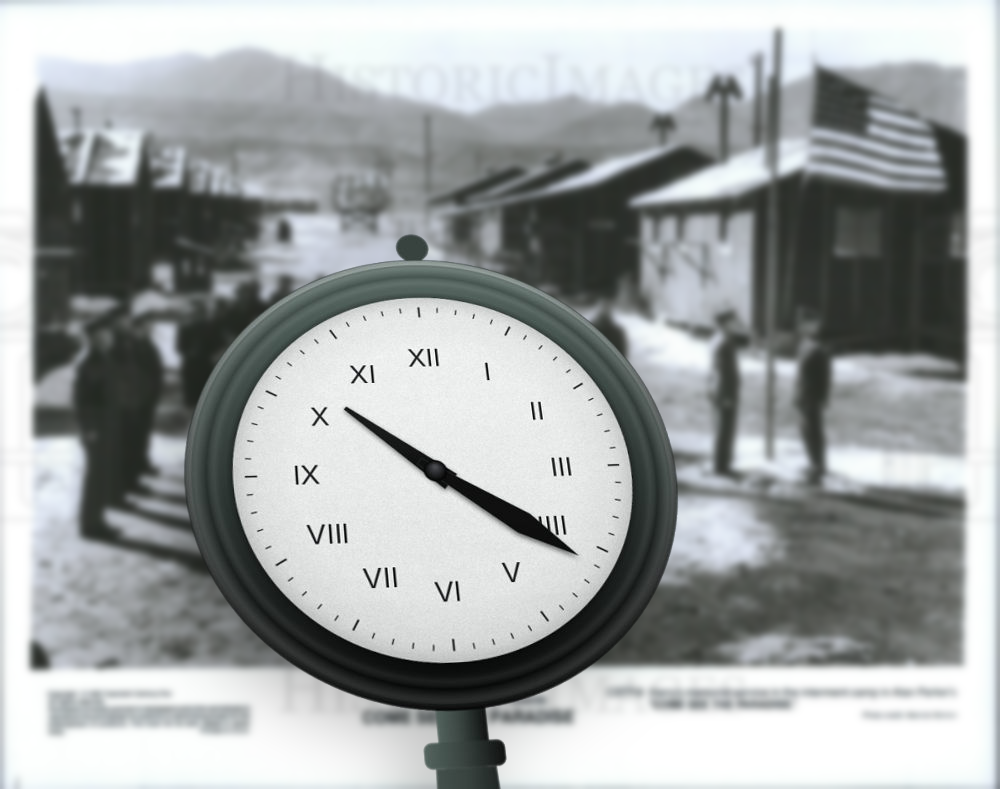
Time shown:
{"hour": 10, "minute": 21}
